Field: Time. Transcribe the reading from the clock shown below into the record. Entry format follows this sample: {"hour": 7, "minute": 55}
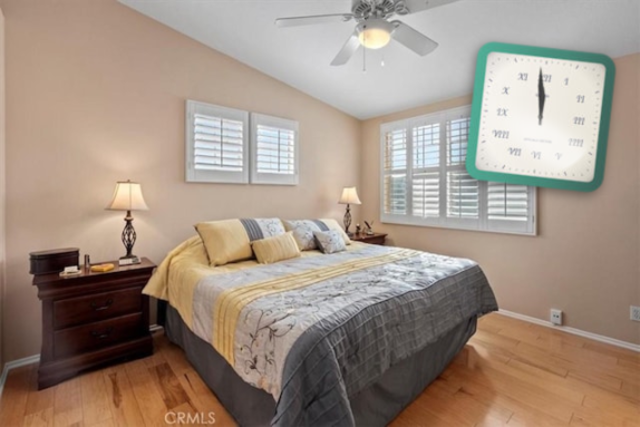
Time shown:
{"hour": 11, "minute": 59}
